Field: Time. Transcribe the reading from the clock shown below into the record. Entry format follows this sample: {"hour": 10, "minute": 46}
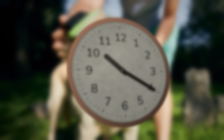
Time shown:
{"hour": 10, "minute": 20}
